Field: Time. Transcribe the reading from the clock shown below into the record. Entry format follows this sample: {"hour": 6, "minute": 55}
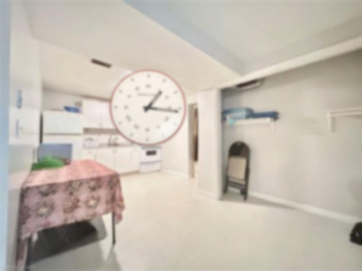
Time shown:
{"hour": 1, "minute": 16}
